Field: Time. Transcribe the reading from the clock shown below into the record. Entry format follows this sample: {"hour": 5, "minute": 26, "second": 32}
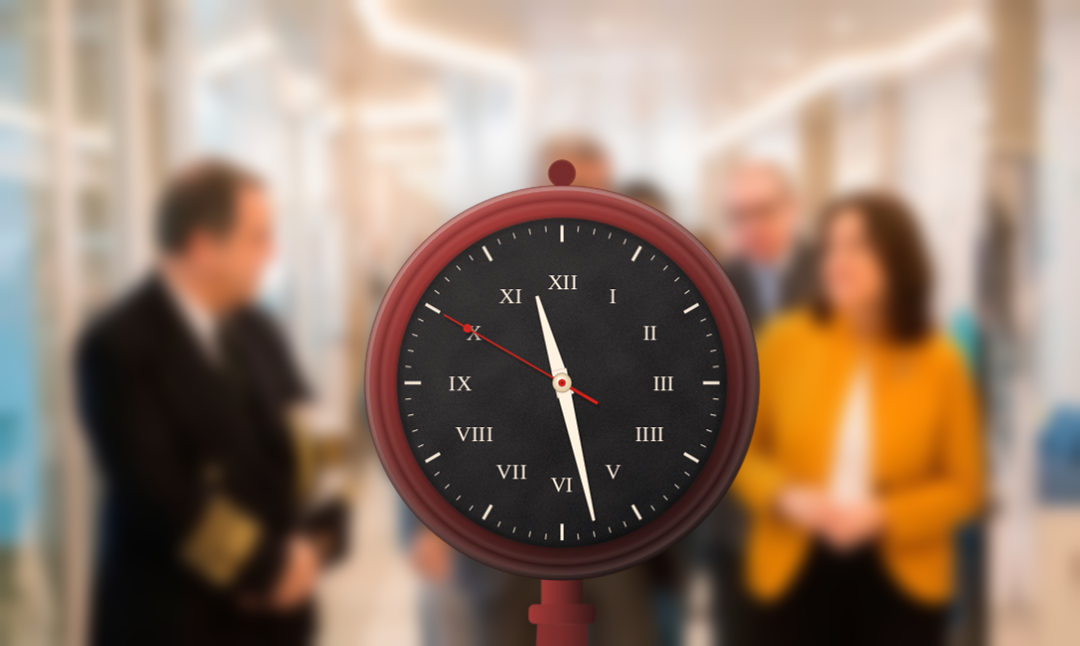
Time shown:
{"hour": 11, "minute": 27, "second": 50}
